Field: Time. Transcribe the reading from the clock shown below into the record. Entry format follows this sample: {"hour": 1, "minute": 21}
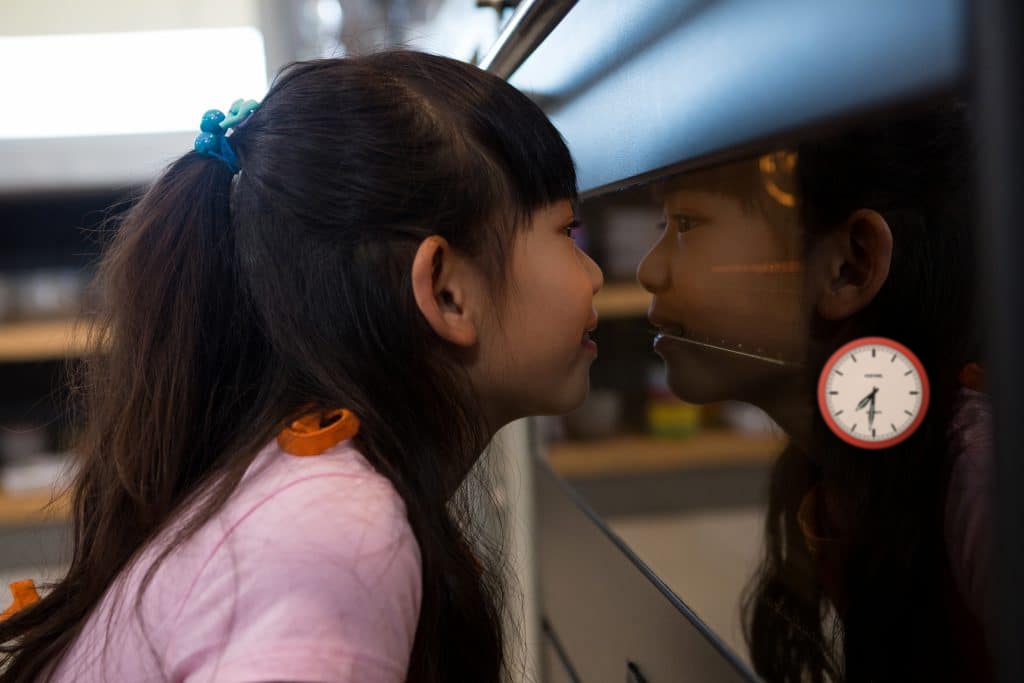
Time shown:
{"hour": 7, "minute": 31}
